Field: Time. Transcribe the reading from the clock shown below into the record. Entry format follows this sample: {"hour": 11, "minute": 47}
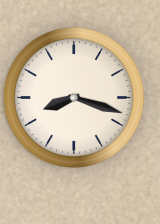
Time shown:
{"hour": 8, "minute": 18}
